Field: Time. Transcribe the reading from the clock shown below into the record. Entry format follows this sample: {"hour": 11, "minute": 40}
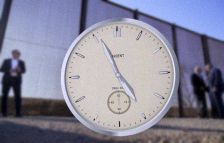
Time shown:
{"hour": 4, "minute": 56}
